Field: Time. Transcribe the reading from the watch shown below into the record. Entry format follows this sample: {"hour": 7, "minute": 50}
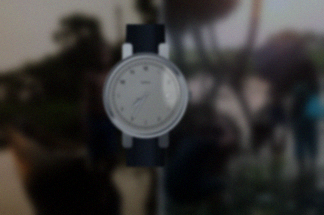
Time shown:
{"hour": 7, "minute": 35}
